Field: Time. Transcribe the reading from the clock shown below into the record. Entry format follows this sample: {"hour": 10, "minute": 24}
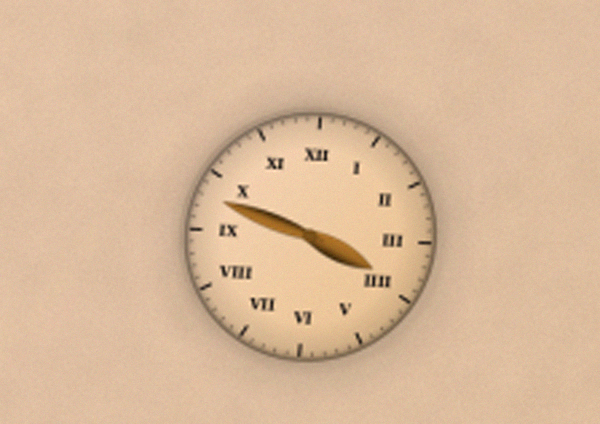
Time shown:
{"hour": 3, "minute": 48}
